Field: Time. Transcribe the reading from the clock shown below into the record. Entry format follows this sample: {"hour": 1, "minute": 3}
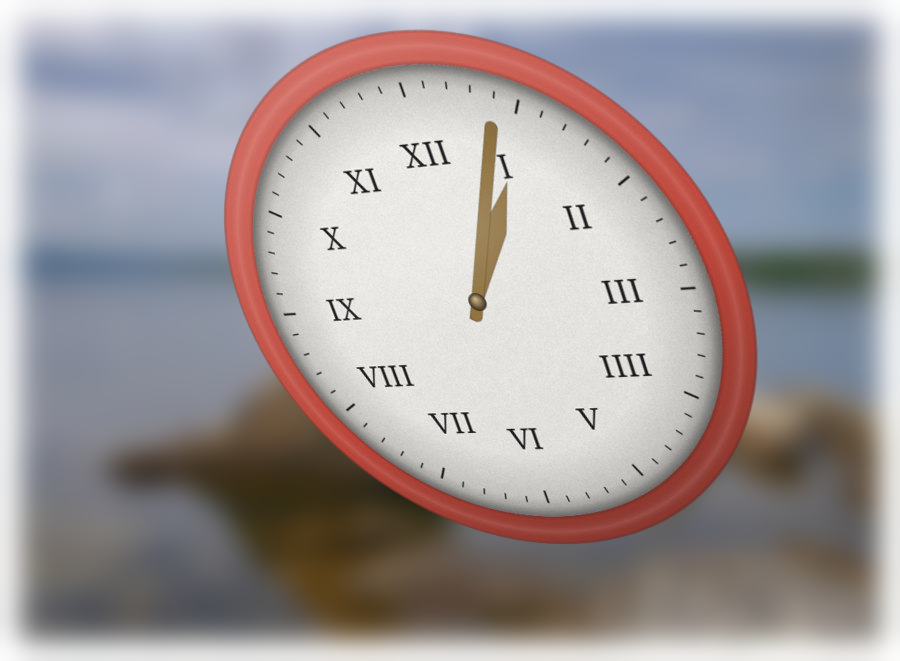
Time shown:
{"hour": 1, "minute": 4}
